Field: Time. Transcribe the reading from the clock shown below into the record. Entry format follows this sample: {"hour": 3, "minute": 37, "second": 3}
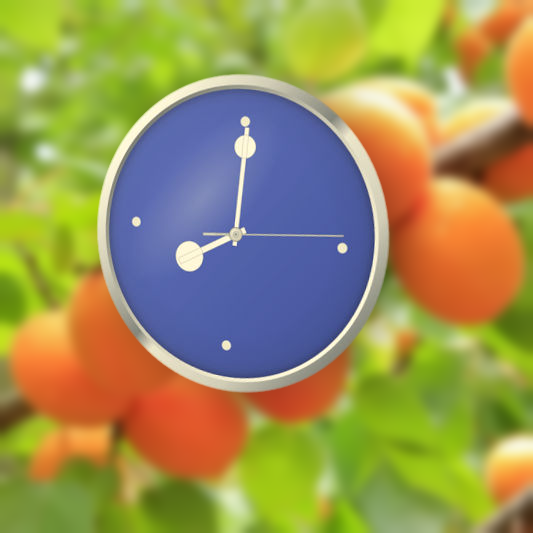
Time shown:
{"hour": 8, "minute": 0, "second": 14}
